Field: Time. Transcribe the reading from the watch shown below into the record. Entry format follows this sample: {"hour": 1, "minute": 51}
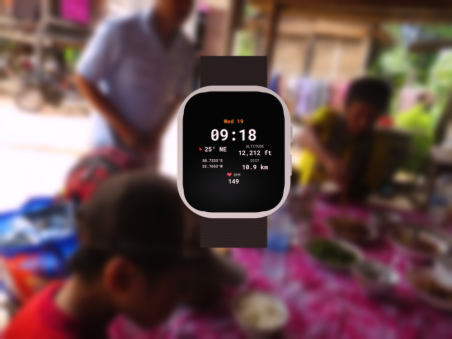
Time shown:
{"hour": 9, "minute": 18}
